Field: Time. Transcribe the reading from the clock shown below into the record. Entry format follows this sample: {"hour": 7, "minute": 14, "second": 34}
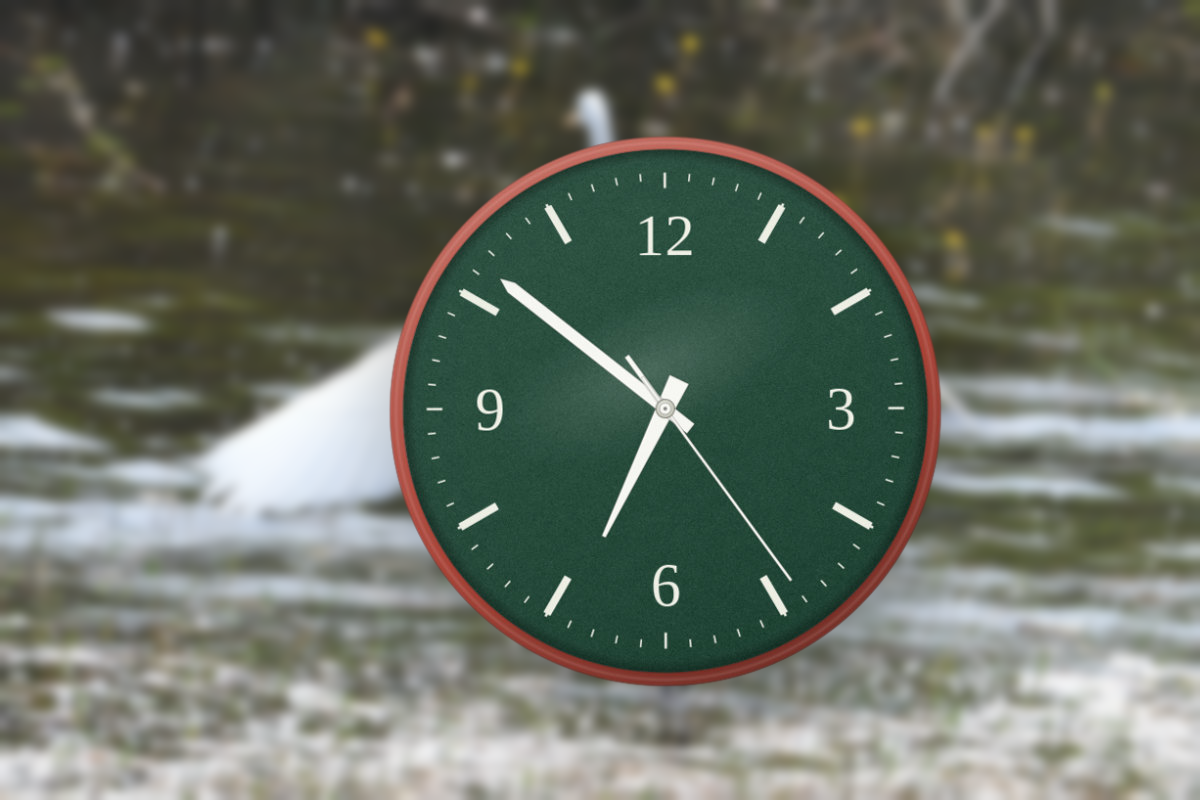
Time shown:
{"hour": 6, "minute": 51, "second": 24}
